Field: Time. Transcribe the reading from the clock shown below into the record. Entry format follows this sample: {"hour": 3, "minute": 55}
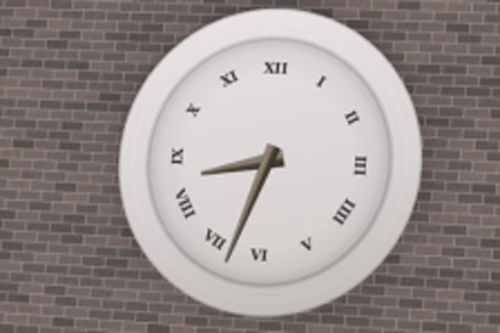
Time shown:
{"hour": 8, "minute": 33}
